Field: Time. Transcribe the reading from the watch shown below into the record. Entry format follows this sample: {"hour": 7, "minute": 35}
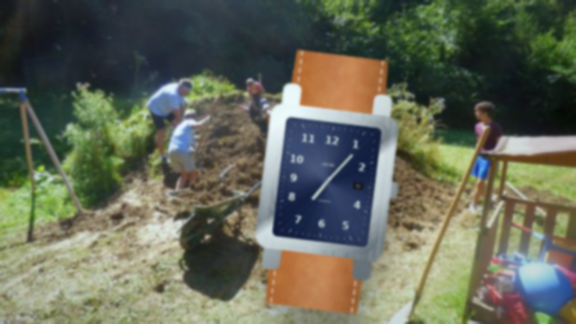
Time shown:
{"hour": 7, "minute": 6}
